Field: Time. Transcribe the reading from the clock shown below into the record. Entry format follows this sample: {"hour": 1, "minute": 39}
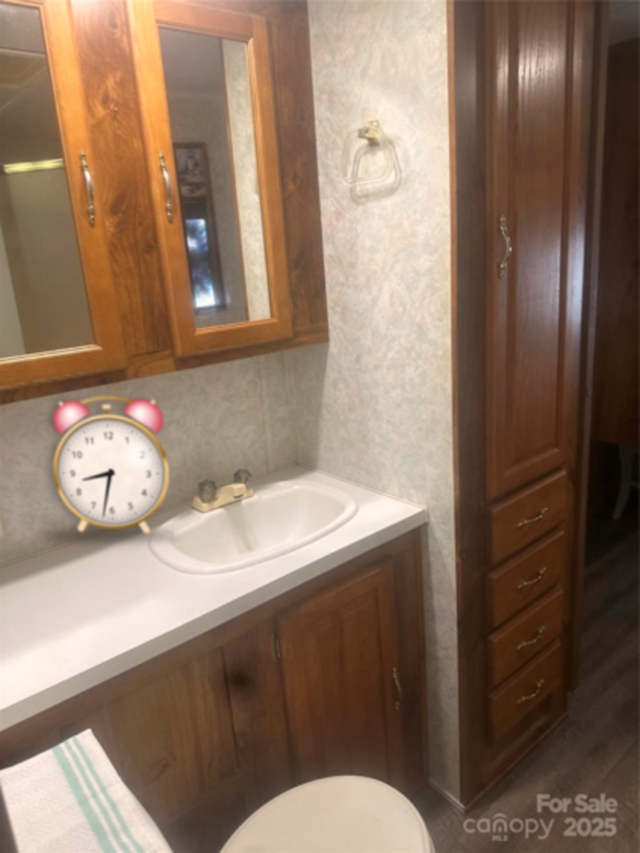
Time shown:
{"hour": 8, "minute": 32}
